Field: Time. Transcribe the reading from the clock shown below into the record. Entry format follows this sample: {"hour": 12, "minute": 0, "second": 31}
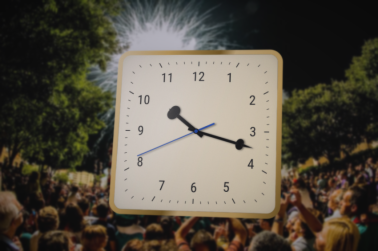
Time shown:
{"hour": 10, "minute": 17, "second": 41}
